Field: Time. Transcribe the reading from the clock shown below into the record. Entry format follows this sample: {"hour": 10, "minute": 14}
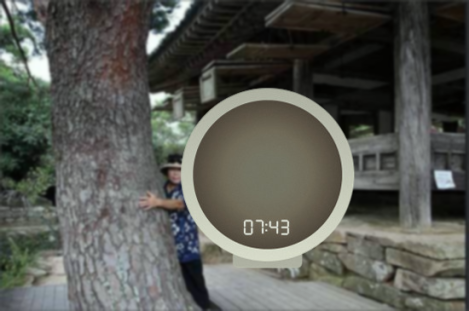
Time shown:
{"hour": 7, "minute": 43}
